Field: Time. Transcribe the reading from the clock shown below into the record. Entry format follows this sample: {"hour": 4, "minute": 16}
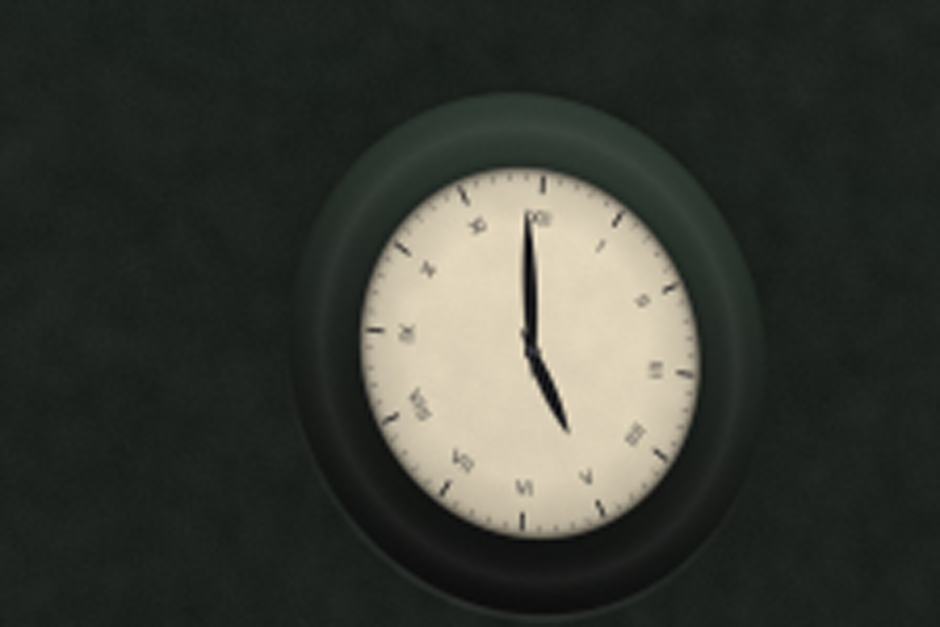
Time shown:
{"hour": 4, "minute": 59}
